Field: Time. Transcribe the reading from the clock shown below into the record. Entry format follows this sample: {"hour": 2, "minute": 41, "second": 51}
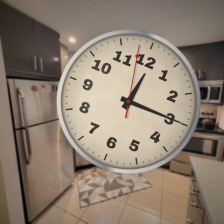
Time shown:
{"hour": 12, "minute": 14, "second": 58}
